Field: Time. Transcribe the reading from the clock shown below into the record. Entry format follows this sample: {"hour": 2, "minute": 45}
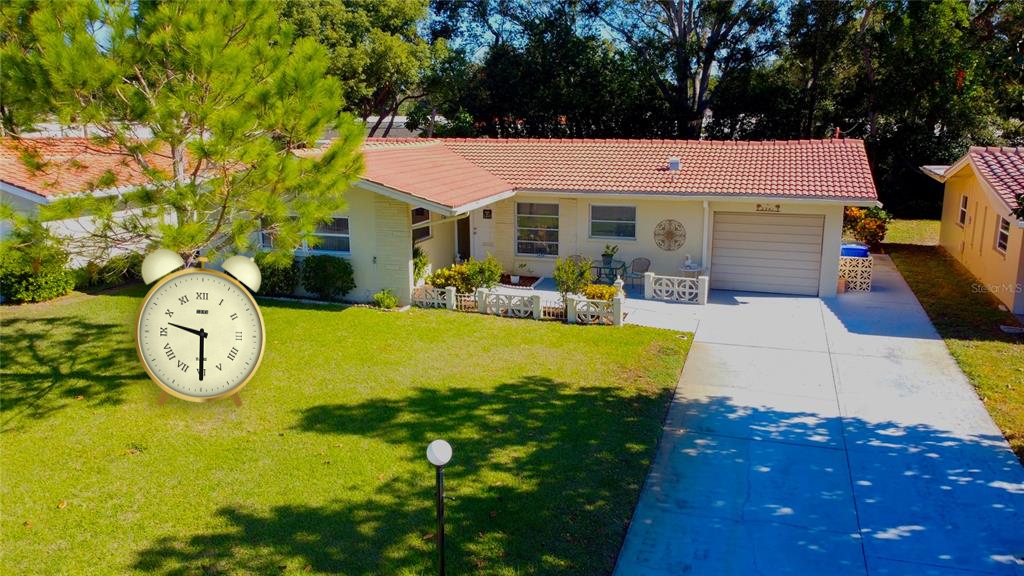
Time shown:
{"hour": 9, "minute": 30}
